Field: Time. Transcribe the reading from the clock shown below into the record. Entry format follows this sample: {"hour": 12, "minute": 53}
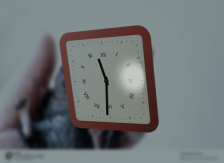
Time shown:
{"hour": 11, "minute": 31}
